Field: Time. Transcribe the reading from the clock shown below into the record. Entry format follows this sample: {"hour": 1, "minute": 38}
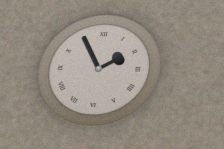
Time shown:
{"hour": 1, "minute": 55}
